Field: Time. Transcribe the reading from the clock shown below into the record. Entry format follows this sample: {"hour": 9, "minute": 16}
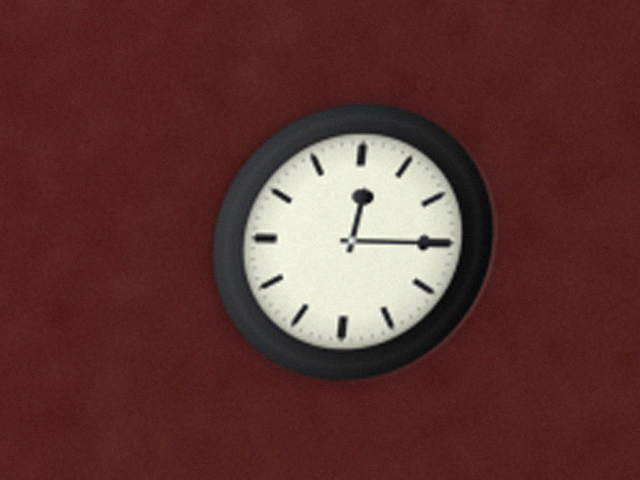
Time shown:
{"hour": 12, "minute": 15}
